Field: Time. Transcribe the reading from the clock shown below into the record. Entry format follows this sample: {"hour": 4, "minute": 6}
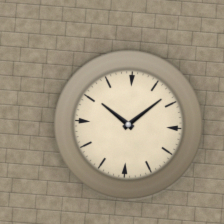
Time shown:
{"hour": 10, "minute": 8}
